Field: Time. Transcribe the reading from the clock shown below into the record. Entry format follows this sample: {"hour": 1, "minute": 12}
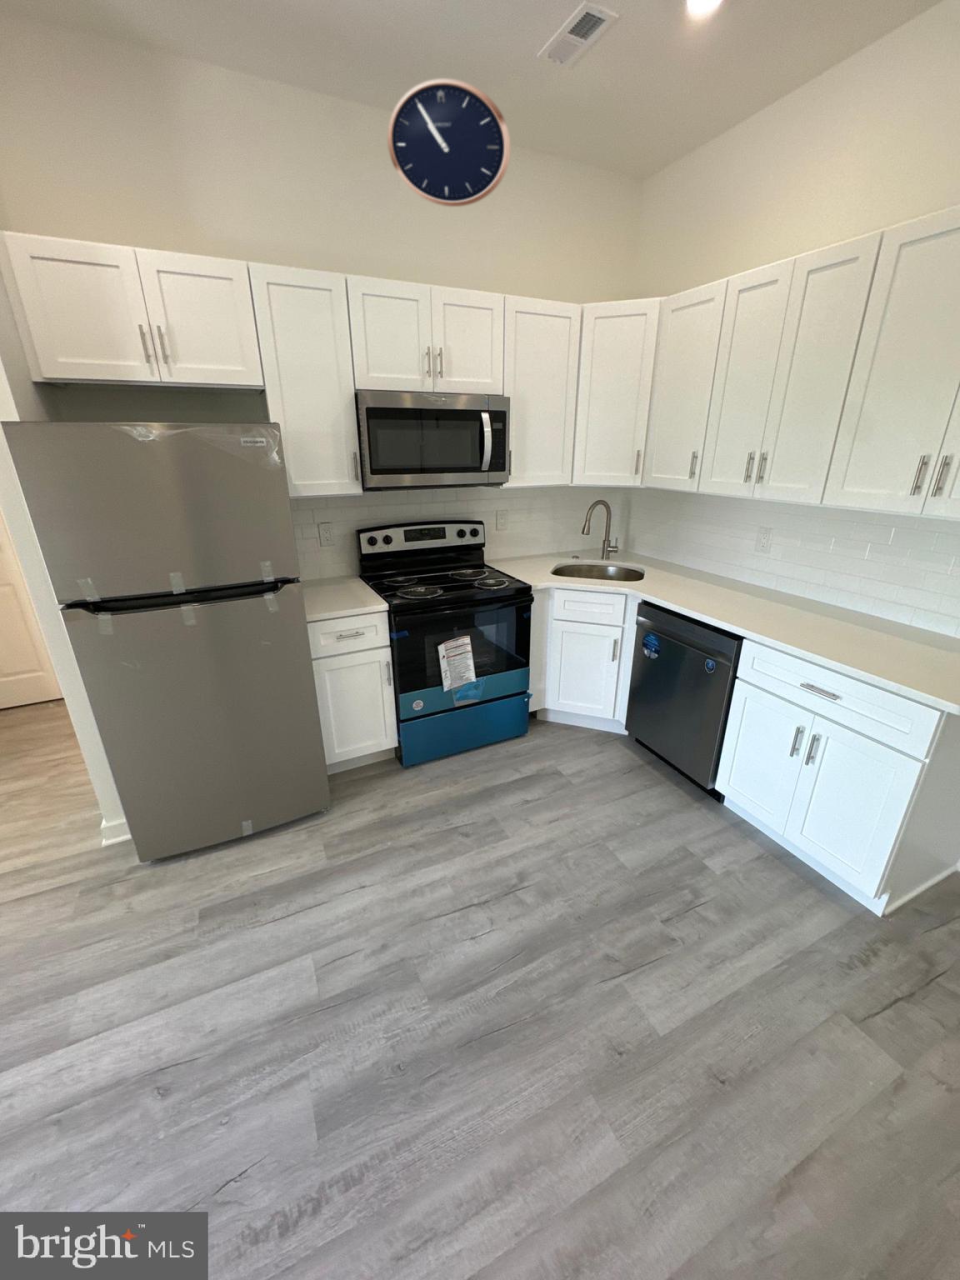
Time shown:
{"hour": 10, "minute": 55}
